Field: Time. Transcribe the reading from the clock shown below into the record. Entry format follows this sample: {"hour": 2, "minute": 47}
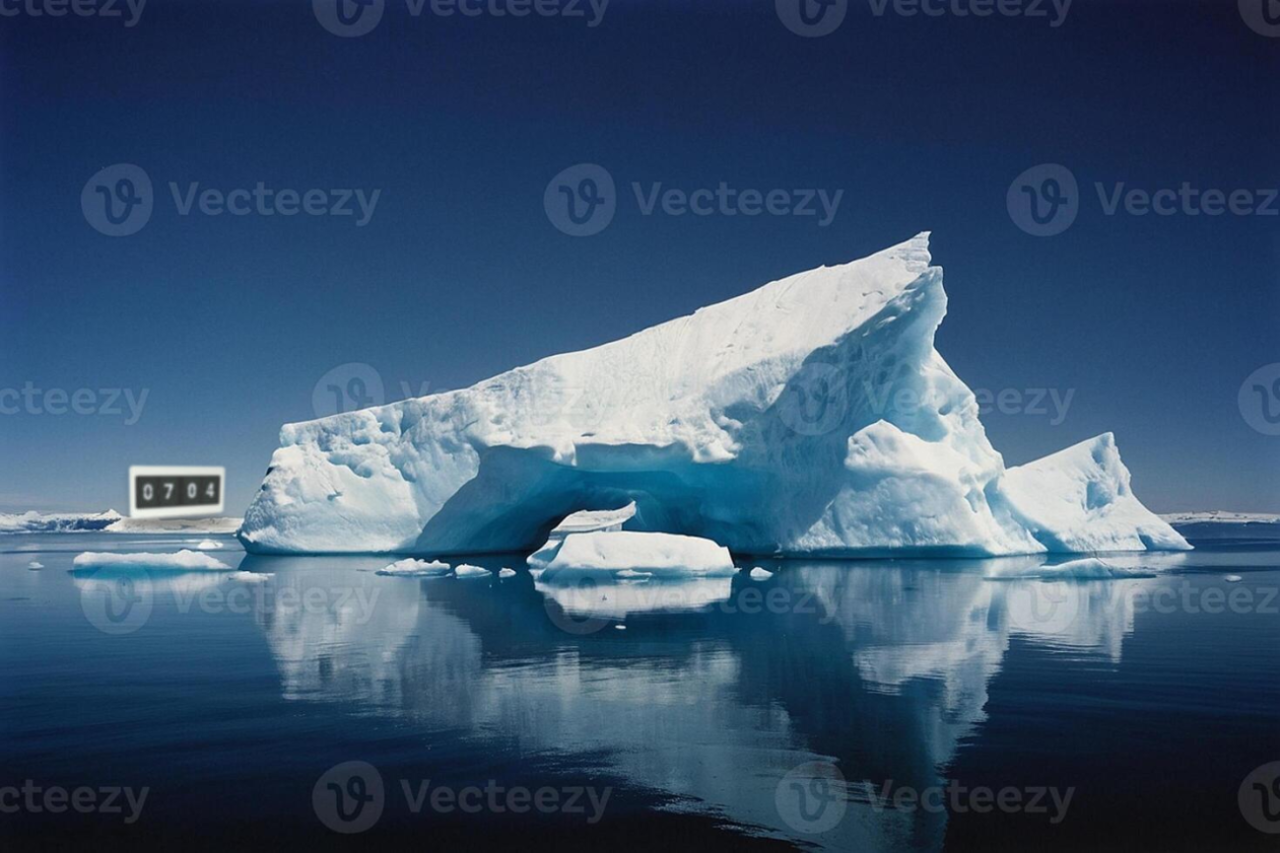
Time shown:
{"hour": 7, "minute": 4}
